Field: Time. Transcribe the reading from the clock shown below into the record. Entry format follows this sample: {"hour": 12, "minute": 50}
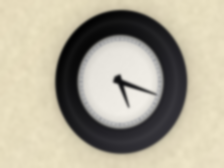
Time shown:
{"hour": 5, "minute": 18}
